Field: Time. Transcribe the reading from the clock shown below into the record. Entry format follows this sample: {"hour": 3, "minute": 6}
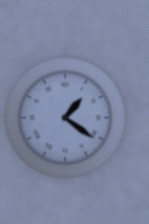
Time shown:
{"hour": 1, "minute": 21}
